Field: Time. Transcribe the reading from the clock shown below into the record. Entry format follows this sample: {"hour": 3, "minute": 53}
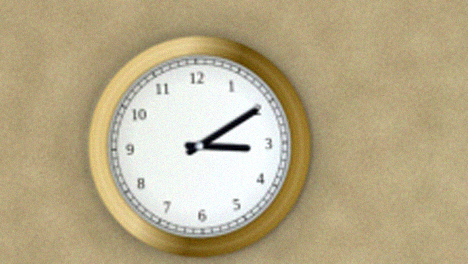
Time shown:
{"hour": 3, "minute": 10}
